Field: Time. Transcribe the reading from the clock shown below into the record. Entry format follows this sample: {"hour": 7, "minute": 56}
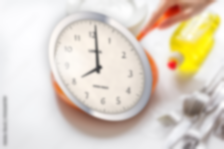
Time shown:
{"hour": 8, "minute": 1}
